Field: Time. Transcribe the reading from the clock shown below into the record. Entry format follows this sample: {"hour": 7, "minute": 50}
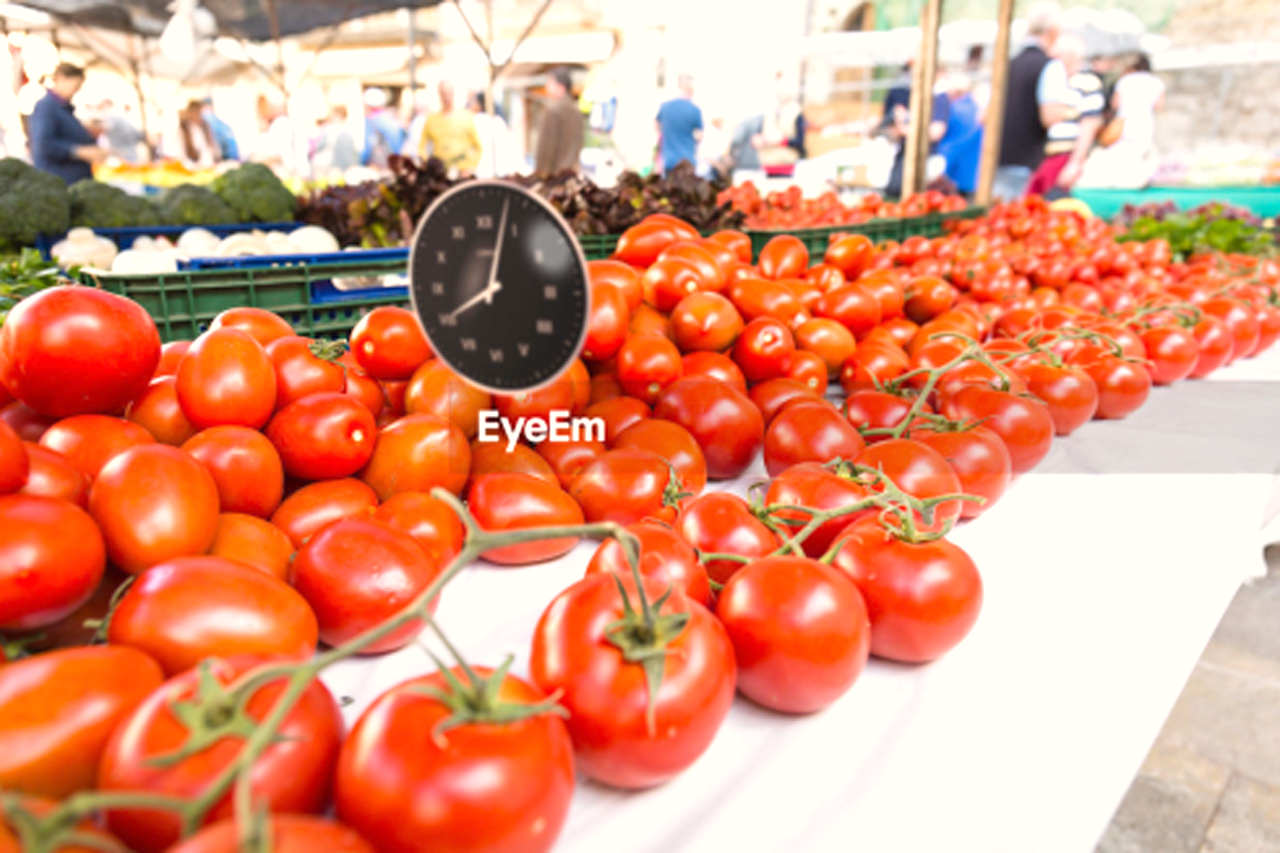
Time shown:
{"hour": 8, "minute": 3}
